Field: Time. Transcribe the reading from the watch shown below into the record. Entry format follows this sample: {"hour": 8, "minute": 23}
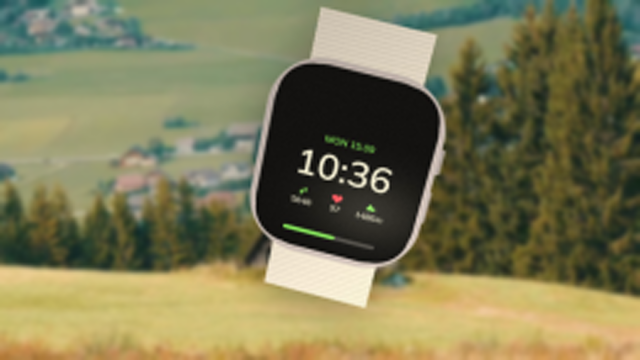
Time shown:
{"hour": 10, "minute": 36}
